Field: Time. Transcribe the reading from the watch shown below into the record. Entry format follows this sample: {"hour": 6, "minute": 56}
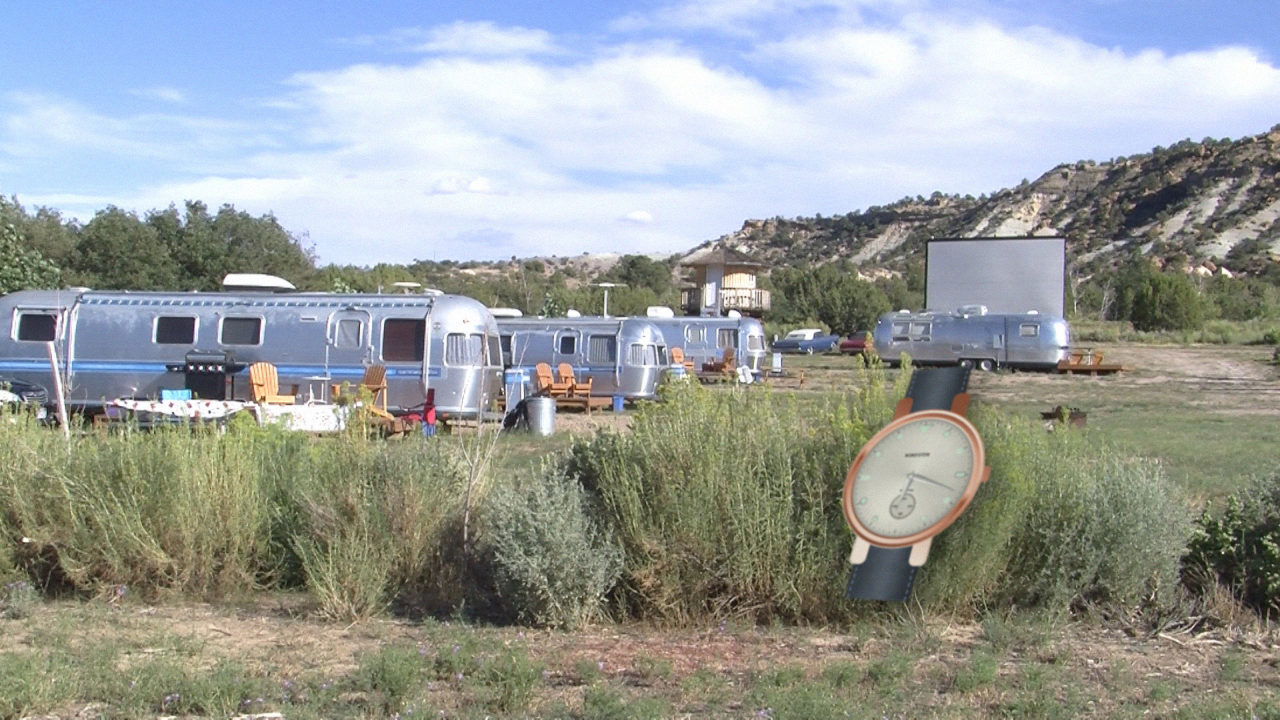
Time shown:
{"hour": 6, "minute": 18}
